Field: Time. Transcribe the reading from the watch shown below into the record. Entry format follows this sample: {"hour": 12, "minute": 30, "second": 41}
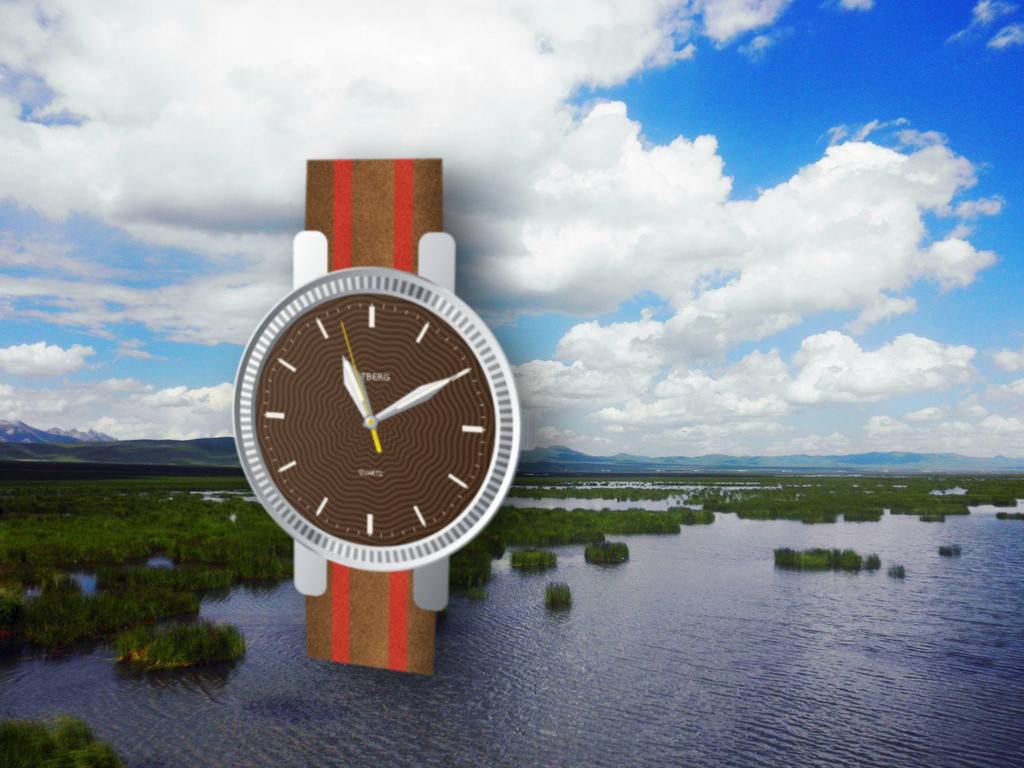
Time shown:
{"hour": 11, "minute": 9, "second": 57}
